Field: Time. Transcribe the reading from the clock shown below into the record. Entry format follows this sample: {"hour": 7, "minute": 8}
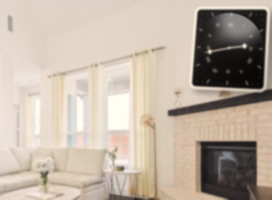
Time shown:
{"hour": 2, "minute": 43}
